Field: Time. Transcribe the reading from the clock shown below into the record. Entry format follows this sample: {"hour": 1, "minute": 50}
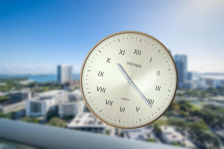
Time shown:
{"hour": 10, "minute": 21}
